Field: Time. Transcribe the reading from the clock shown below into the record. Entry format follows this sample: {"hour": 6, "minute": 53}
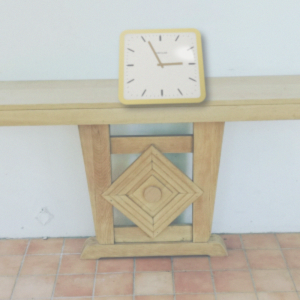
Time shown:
{"hour": 2, "minute": 56}
